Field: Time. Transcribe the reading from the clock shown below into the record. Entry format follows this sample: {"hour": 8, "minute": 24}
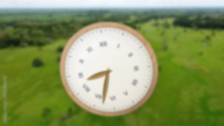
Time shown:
{"hour": 8, "minute": 33}
